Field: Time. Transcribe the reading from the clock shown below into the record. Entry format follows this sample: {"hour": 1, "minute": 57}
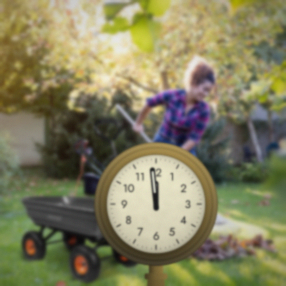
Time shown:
{"hour": 11, "minute": 59}
